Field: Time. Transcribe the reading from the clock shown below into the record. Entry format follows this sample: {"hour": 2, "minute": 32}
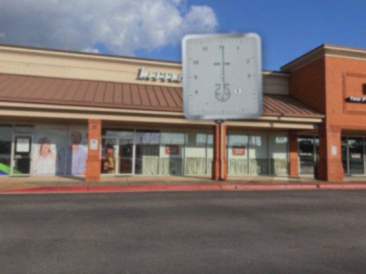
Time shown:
{"hour": 6, "minute": 0}
